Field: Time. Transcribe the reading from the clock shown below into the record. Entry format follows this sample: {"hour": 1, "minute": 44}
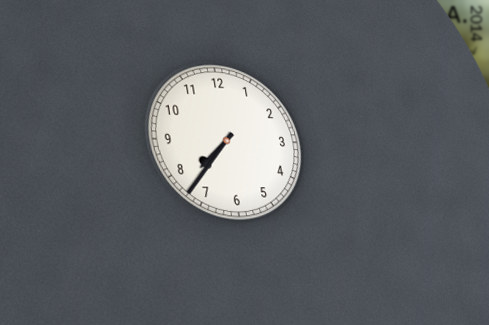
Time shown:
{"hour": 7, "minute": 37}
